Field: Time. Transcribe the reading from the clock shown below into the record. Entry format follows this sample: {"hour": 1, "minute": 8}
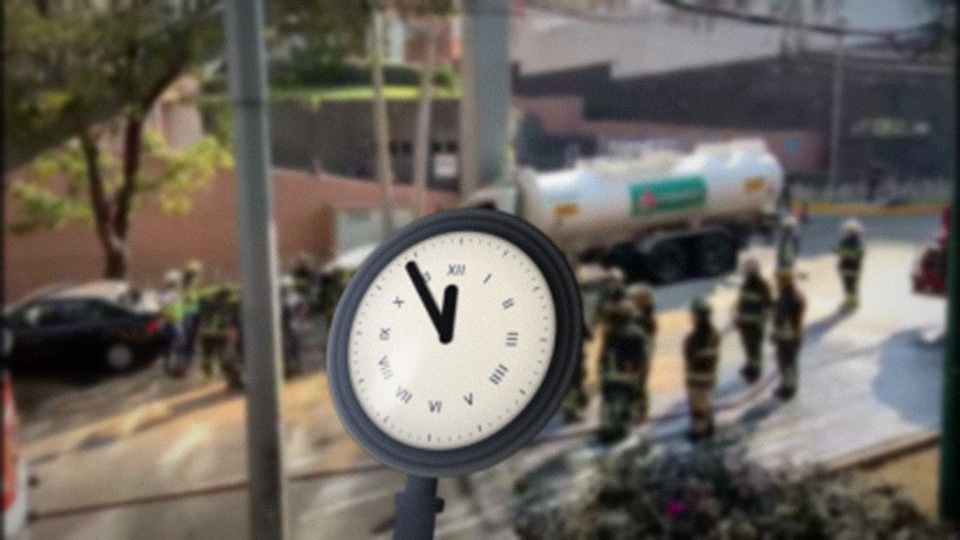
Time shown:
{"hour": 11, "minute": 54}
